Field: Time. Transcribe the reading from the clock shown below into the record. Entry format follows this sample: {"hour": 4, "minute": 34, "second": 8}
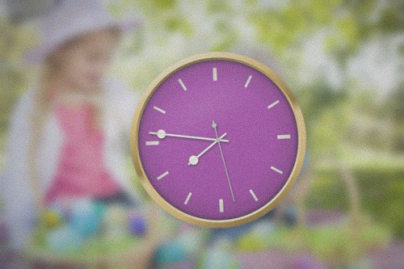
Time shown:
{"hour": 7, "minute": 46, "second": 28}
